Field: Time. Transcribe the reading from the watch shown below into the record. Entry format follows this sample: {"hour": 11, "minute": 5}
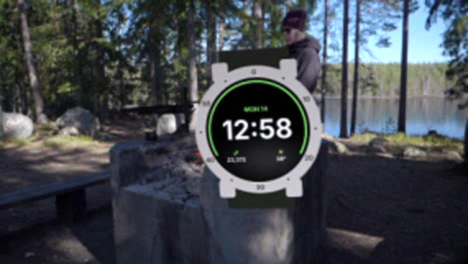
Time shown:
{"hour": 12, "minute": 58}
